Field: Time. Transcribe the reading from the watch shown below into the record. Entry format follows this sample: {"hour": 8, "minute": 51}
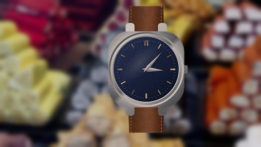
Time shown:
{"hour": 3, "minute": 7}
